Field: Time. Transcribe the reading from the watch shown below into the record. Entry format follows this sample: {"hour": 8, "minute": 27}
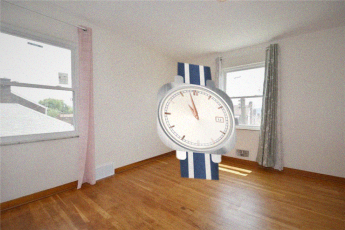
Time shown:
{"hour": 10, "minute": 58}
